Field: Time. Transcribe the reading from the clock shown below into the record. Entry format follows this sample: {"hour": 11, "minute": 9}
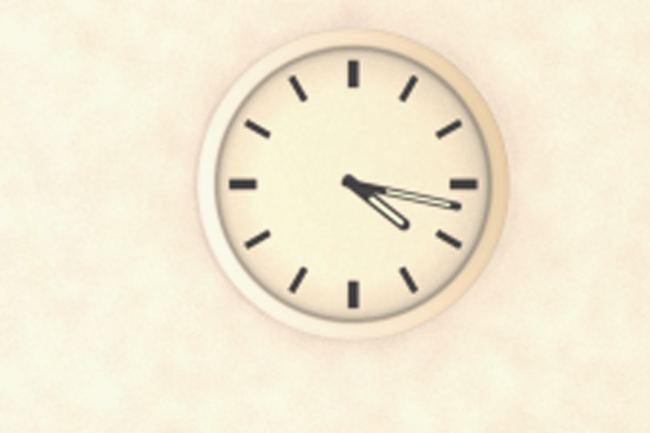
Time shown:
{"hour": 4, "minute": 17}
